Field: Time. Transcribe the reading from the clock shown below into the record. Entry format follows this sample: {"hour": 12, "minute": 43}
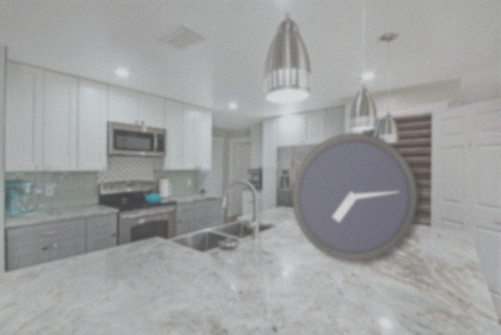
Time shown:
{"hour": 7, "minute": 14}
